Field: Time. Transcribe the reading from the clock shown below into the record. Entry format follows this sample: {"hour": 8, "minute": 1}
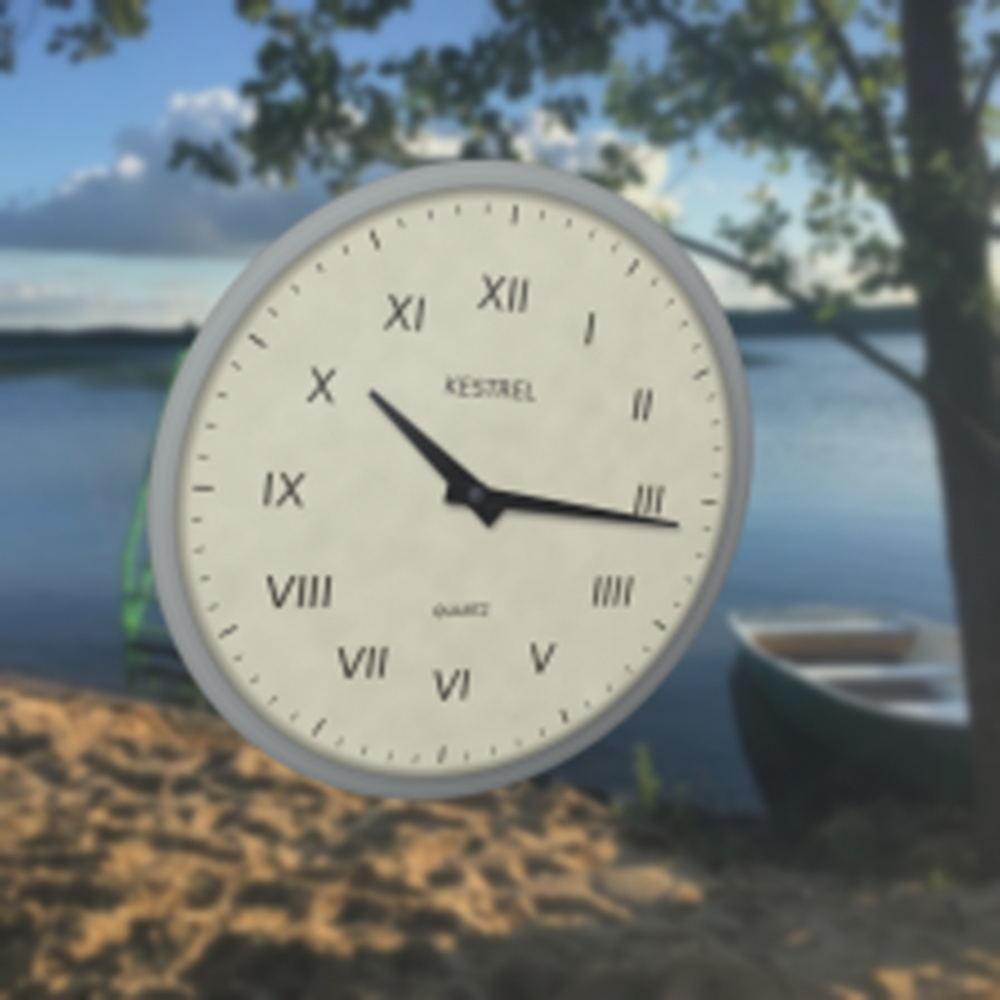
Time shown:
{"hour": 10, "minute": 16}
